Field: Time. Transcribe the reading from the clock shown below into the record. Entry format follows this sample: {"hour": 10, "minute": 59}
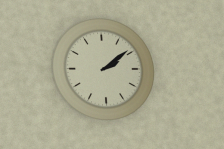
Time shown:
{"hour": 2, "minute": 9}
